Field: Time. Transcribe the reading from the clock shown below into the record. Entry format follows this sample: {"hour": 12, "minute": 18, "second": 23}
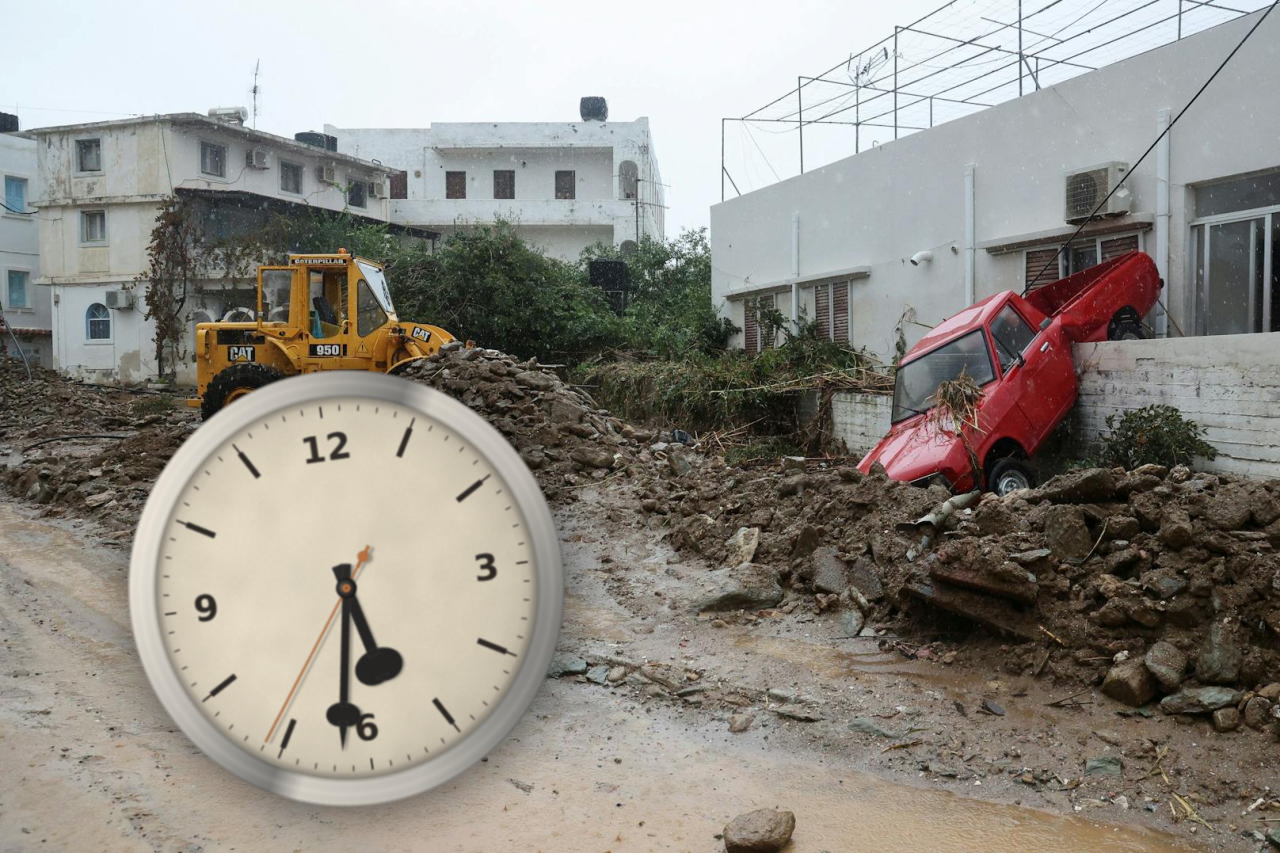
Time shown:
{"hour": 5, "minute": 31, "second": 36}
